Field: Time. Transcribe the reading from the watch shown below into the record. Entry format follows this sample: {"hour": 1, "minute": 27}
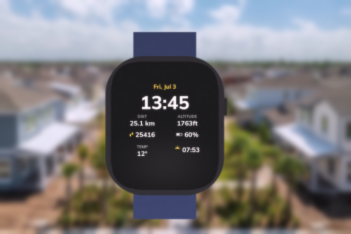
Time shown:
{"hour": 13, "minute": 45}
